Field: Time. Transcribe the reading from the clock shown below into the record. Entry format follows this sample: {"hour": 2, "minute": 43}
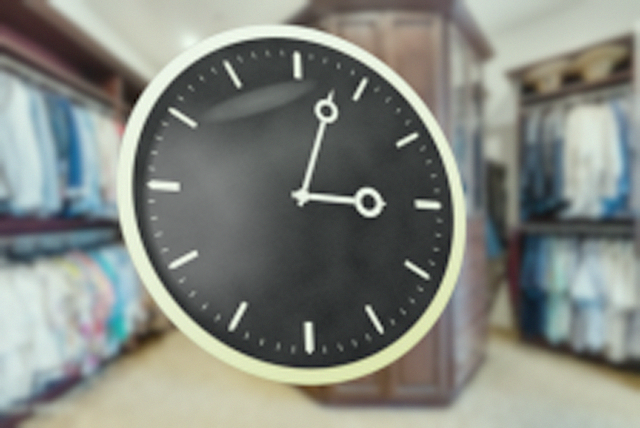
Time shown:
{"hour": 3, "minute": 3}
